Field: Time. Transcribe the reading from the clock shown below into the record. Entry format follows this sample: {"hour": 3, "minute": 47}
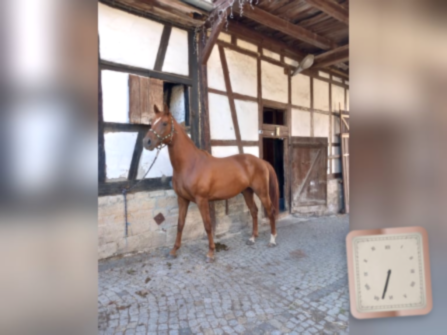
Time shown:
{"hour": 6, "minute": 33}
